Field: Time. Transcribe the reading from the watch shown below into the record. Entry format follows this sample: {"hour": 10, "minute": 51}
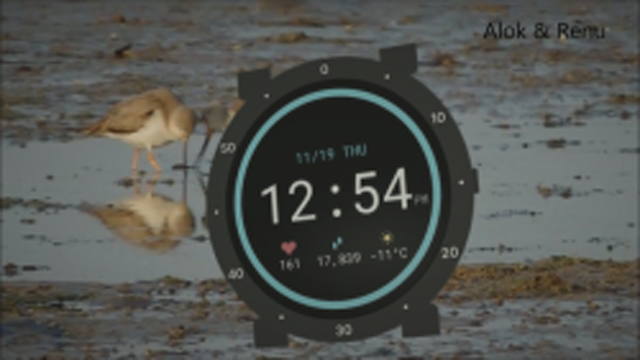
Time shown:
{"hour": 12, "minute": 54}
